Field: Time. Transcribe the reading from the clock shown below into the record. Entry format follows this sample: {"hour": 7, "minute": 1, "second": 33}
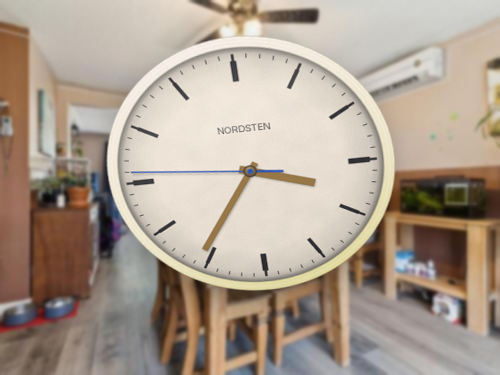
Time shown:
{"hour": 3, "minute": 35, "second": 46}
